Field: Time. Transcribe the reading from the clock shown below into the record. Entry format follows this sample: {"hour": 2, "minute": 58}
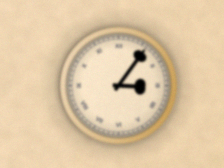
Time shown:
{"hour": 3, "minute": 6}
